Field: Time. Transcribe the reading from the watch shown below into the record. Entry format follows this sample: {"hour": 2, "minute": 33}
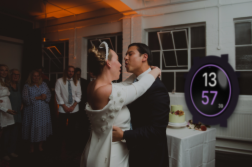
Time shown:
{"hour": 13, "minute": 57}
